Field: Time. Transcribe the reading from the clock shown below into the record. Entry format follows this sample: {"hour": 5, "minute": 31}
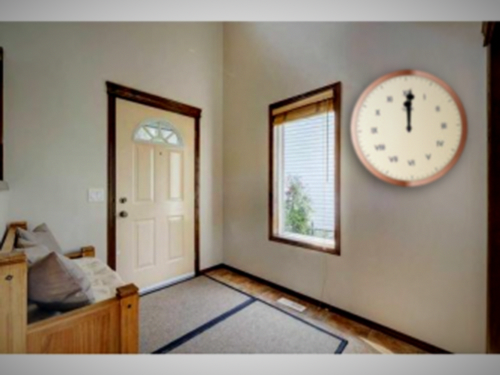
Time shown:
{"hour": 12, "minute": 1}
